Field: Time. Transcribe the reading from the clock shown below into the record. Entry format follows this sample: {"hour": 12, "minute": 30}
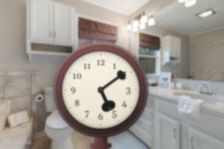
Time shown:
{"hour": 5, "minute": 9}
